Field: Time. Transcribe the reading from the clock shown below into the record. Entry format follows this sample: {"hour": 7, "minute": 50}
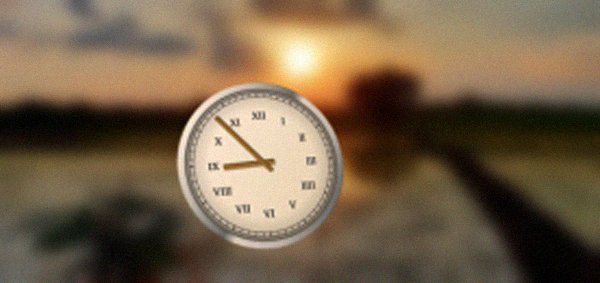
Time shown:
{"hour": 8, "minute": 53}
